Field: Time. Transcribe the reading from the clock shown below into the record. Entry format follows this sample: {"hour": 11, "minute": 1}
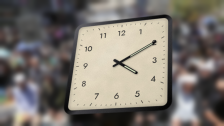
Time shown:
{"hour": 4, "minute": 10}
